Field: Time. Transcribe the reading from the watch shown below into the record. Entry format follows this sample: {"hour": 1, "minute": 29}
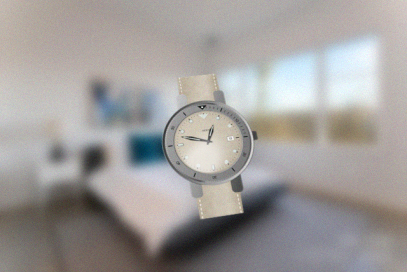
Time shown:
{"hour": 12, "minute": 48}
